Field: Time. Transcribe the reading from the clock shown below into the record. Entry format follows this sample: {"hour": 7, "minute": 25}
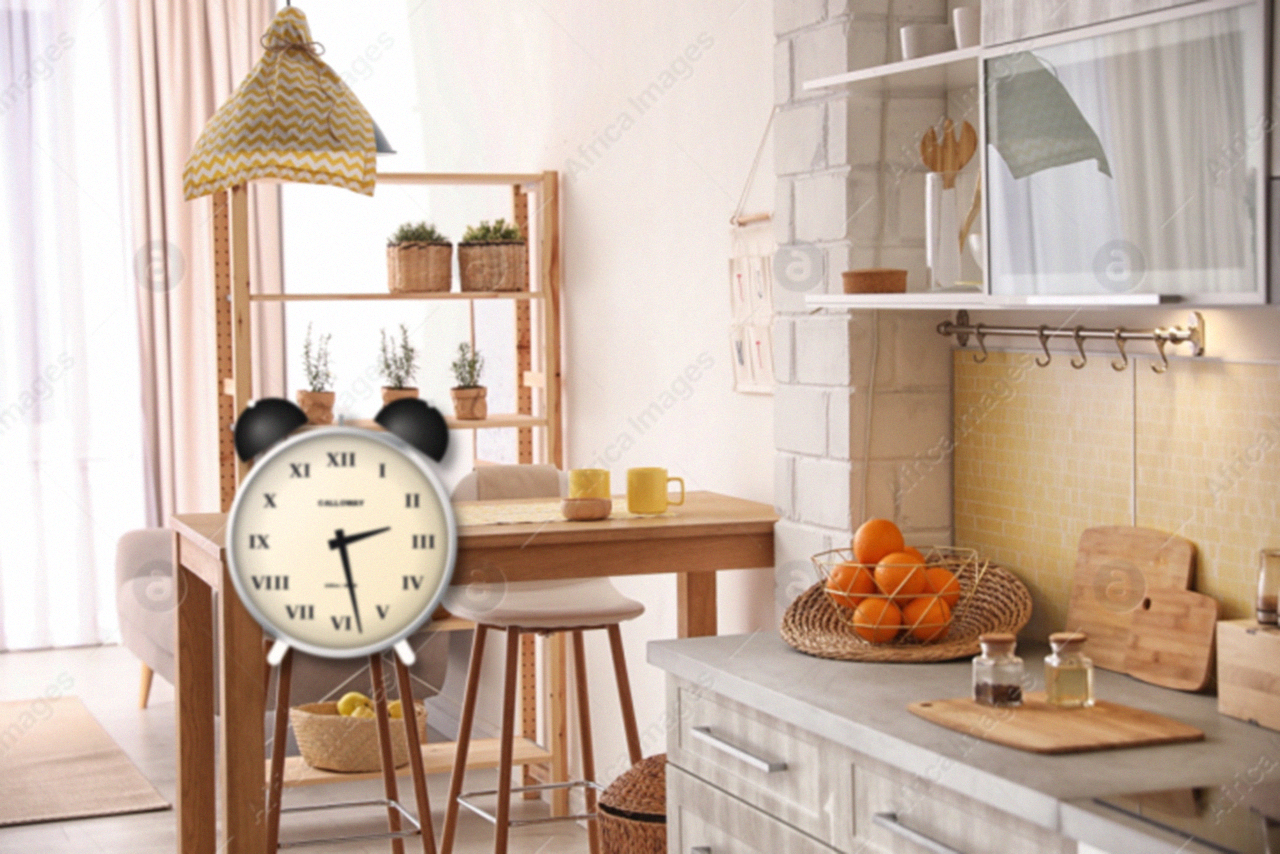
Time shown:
{"hour": 2, "minute": 28}
